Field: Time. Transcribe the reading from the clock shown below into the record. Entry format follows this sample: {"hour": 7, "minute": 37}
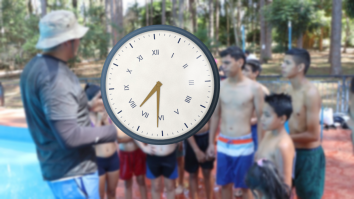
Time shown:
{"hour": 7, "minute": 31}
